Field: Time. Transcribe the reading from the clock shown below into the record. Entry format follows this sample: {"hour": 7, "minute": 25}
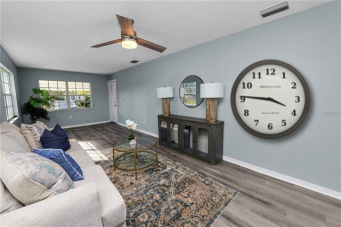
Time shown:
{"hour": 3, "minute": 46}
